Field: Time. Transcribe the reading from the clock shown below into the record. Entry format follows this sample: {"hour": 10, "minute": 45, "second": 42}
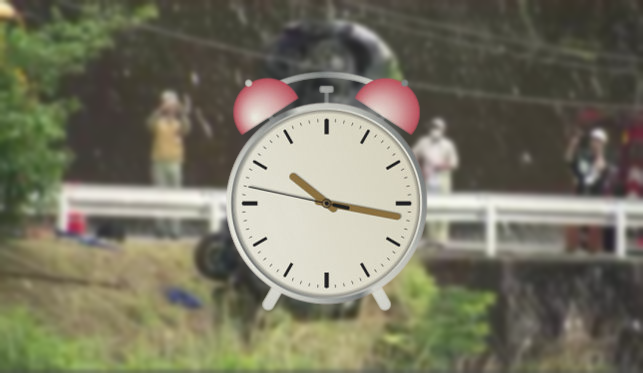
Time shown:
{"hour": 10, "minute": 16, "second": 47}
